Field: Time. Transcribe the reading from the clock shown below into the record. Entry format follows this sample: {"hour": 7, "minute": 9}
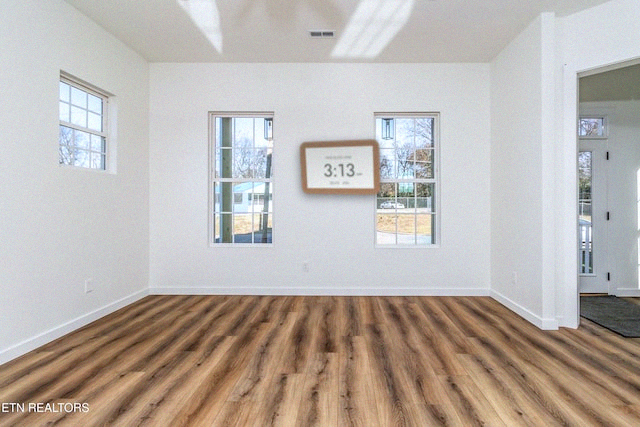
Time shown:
{"hour": 3, "minute": 13}
